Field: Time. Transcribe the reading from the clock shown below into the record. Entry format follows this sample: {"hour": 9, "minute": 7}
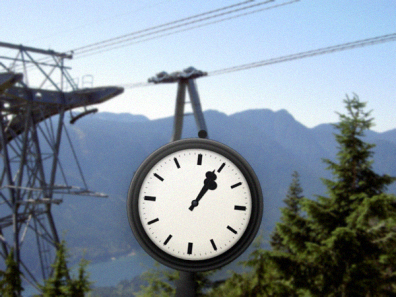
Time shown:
{"hour": 1, "minute": 4}
